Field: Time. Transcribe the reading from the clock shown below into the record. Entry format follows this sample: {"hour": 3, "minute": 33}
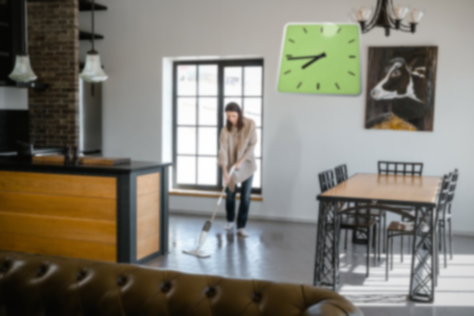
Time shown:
{"hour": 7, "minute": 44}
